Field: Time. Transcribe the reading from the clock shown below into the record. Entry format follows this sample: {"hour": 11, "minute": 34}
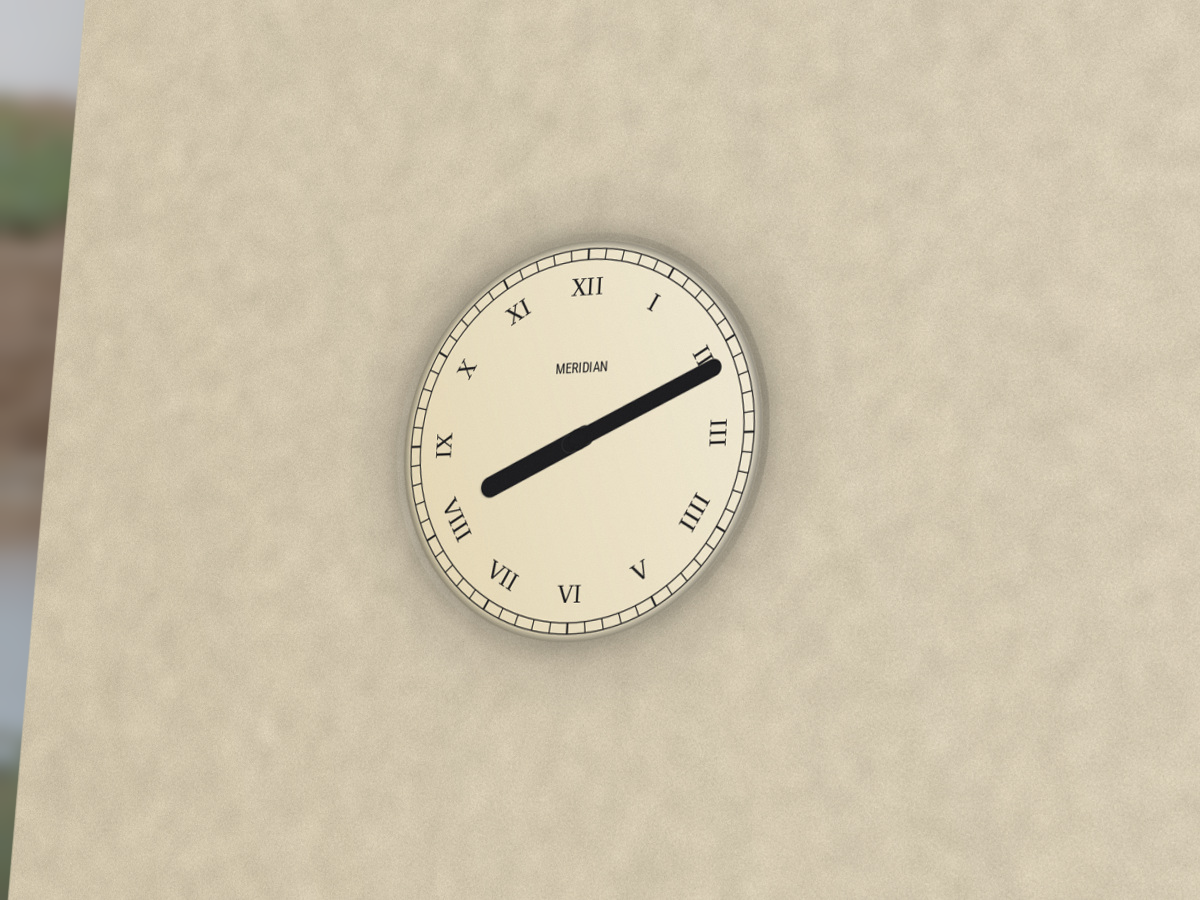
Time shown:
{"hour": 8, "minute": 11}
